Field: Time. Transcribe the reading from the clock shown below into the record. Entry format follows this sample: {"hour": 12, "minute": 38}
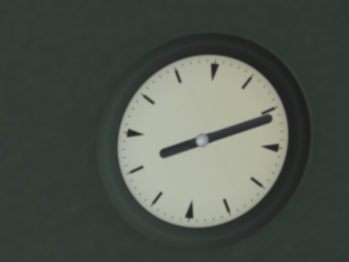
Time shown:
{"hour": 8, "minute": 11}
